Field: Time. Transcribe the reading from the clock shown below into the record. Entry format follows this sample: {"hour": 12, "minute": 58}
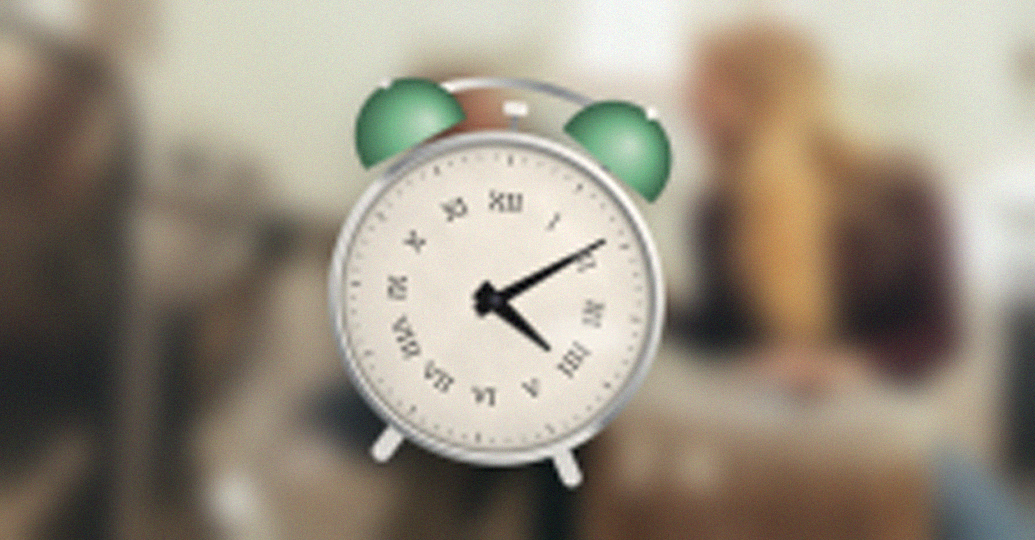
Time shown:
{"hour": 4, "minute": 9}
